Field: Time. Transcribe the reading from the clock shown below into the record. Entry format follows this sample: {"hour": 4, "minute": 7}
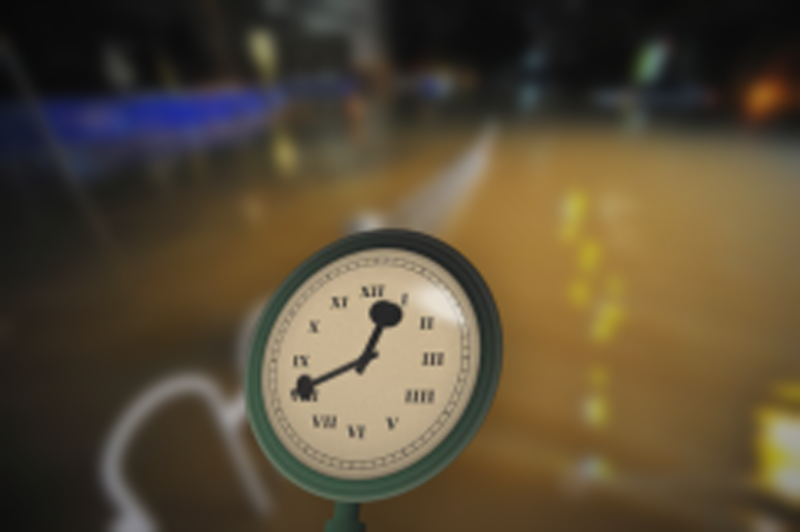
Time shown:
{"hour": 12, "minute": 41}
